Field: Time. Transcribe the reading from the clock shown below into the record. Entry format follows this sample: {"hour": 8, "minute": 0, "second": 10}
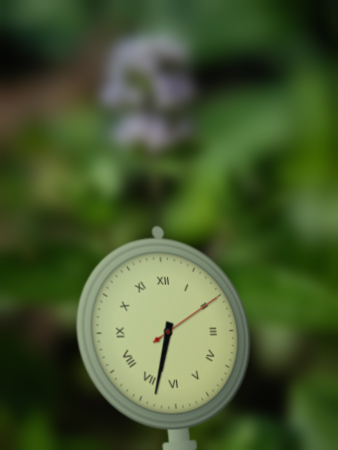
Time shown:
{"hour": 6, "minute": 33, "second": 10}
